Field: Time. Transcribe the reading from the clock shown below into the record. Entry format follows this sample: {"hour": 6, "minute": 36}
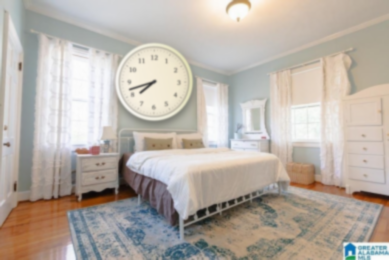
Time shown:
{"hour": 7, "minute": 42}
